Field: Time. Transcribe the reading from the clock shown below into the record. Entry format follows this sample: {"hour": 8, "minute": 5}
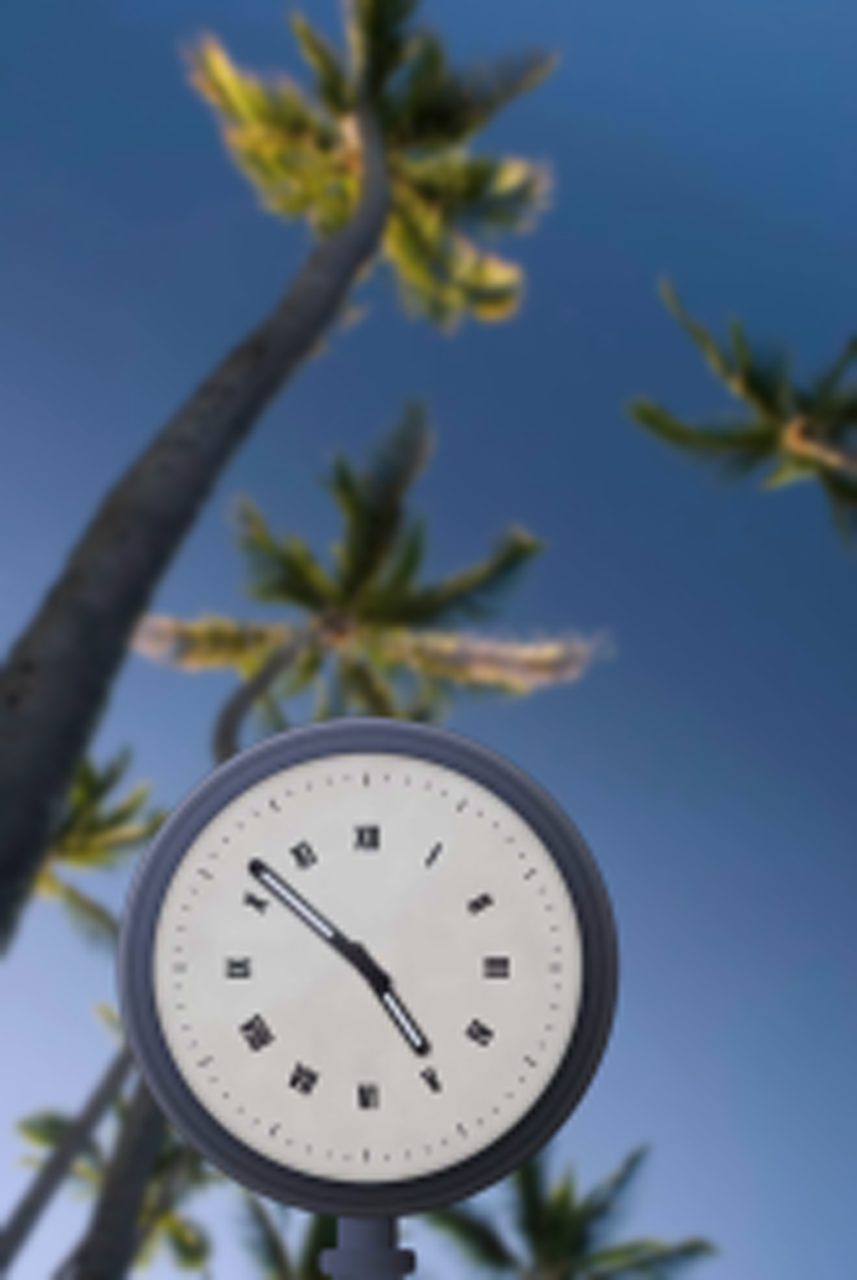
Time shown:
{"hour": 4, "minute": 52}
